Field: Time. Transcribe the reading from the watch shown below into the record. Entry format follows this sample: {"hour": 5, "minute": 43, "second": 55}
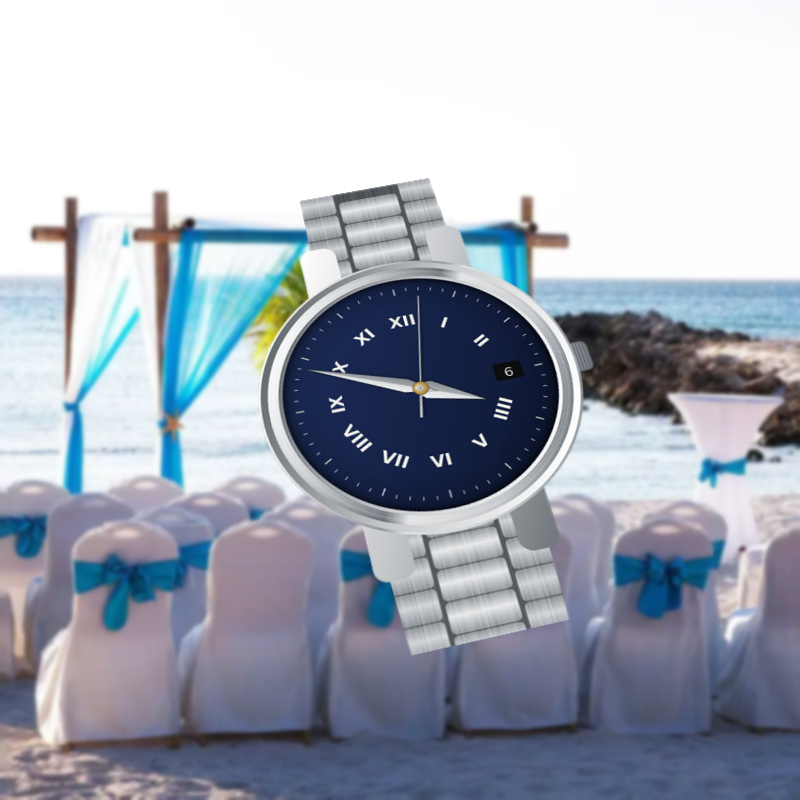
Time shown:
{"hour": 3, "minute": 49, "second": 2}
